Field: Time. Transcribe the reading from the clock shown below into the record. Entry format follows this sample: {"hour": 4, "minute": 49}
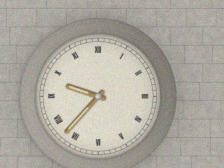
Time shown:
{"hour": 9, "minute": 37}
